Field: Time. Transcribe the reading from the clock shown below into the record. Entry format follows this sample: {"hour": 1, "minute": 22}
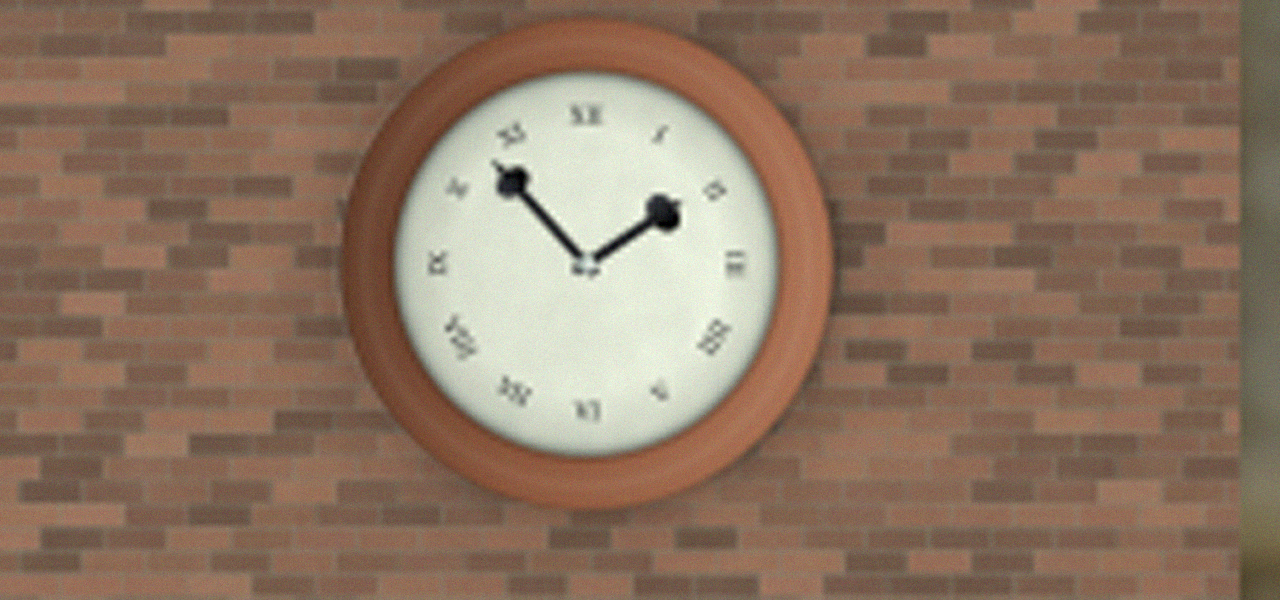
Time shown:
{"hour": 1, "minute": 53}
